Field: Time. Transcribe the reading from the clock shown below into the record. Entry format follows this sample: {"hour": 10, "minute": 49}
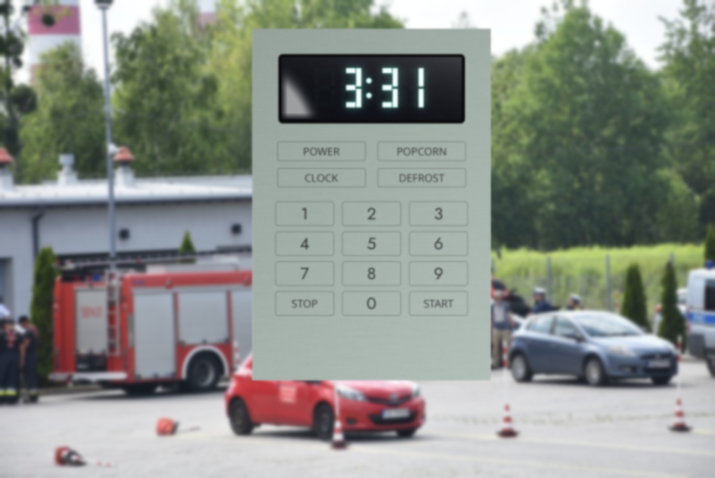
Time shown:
{"hour": 3, "minute": 31}
